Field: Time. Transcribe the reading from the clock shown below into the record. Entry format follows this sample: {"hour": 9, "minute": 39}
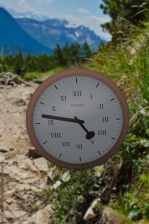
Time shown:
{"hour": 4, "minute": 47}
